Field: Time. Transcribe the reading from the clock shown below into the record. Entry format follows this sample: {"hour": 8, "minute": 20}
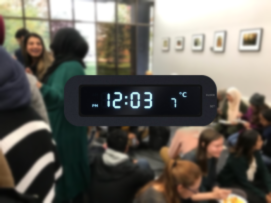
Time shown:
{"hour": 12, "minute": 3}
